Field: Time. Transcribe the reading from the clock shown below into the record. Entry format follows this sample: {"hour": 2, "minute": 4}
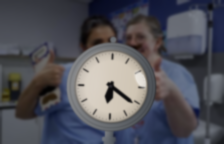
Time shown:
{"hour": 6, "minute": 21}
